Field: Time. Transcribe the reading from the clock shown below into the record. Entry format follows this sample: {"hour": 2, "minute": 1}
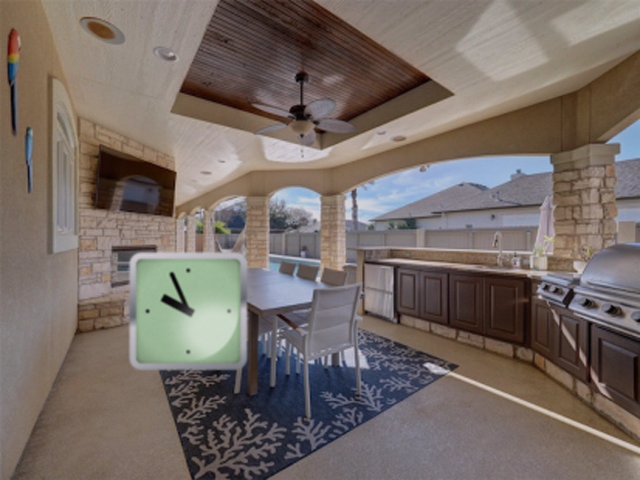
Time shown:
{"hour": 9, "minute": 56}
